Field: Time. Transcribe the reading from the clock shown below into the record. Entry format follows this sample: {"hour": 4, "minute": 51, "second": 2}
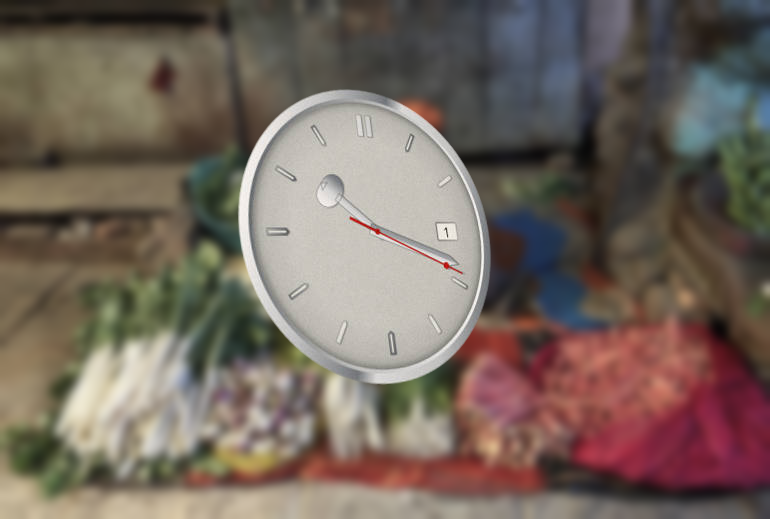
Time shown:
{"hour": 10, "minute": 18, "second": 19}
